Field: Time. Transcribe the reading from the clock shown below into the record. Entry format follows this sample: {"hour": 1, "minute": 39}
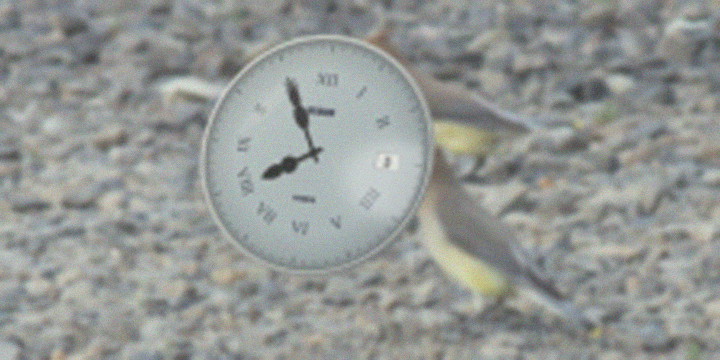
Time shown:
{"hour": 7, "minute": 55}
